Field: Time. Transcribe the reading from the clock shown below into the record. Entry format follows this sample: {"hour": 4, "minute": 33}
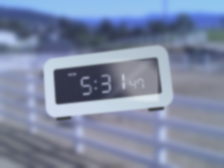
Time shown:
{"hour": 5, "minute": 31}
